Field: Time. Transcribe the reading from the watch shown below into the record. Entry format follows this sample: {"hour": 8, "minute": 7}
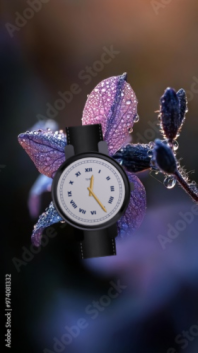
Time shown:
{"hour": 12, "minute": 25}
